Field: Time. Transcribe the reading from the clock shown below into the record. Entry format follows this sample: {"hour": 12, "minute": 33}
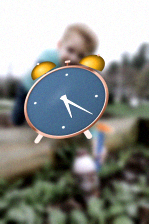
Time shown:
{"hour": 5, "minute": 21}
